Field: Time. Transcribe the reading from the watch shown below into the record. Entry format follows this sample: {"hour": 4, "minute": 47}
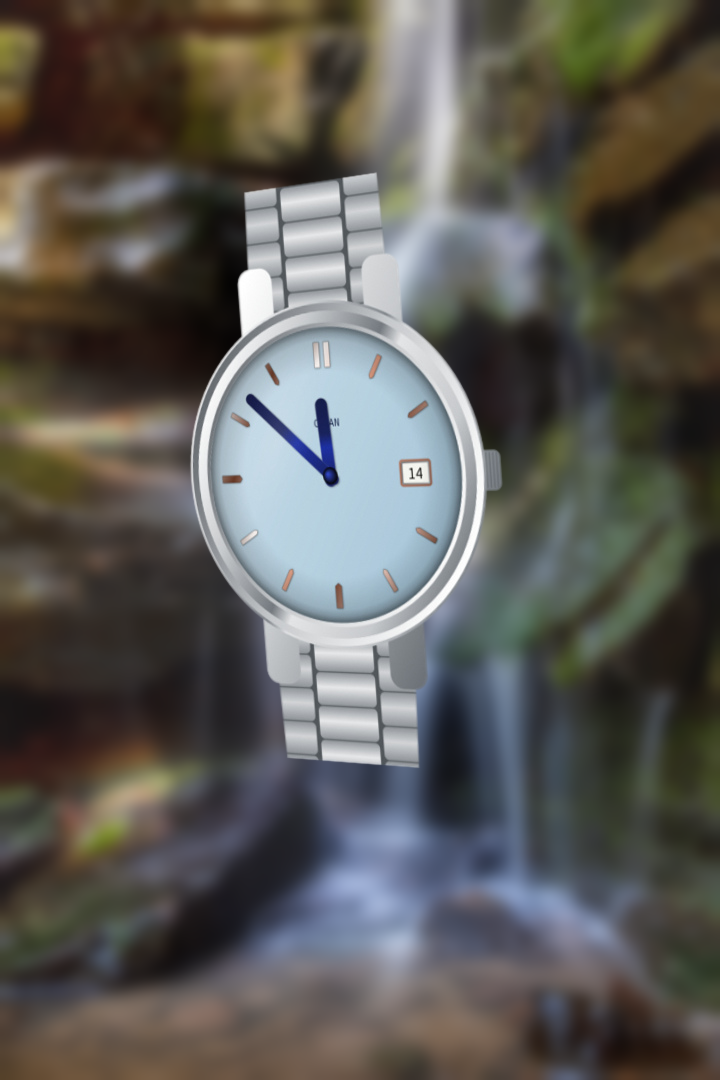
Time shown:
{"hour": 11, "minute": 52}
